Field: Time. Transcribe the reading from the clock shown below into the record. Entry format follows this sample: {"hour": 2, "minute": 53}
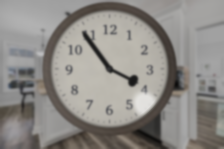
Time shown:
{"hour": 3, "minute": 54}
